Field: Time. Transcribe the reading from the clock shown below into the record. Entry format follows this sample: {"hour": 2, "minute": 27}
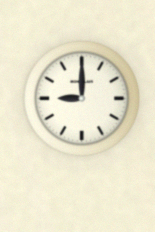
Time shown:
{"hour": 9, "minute": 0}
